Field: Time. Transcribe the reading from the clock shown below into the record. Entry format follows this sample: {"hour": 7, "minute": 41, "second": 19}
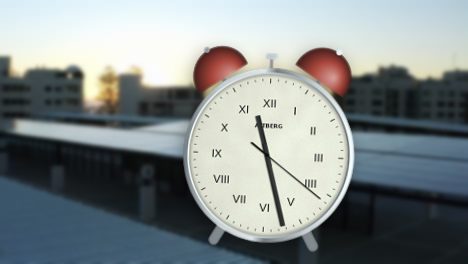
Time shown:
{"hour": 11, "minute": 27, "second": 21}
